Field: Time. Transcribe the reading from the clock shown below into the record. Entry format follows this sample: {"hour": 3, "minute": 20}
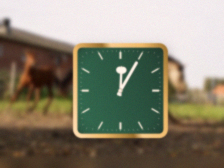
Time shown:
{"hour": 12, "minute": 5}
